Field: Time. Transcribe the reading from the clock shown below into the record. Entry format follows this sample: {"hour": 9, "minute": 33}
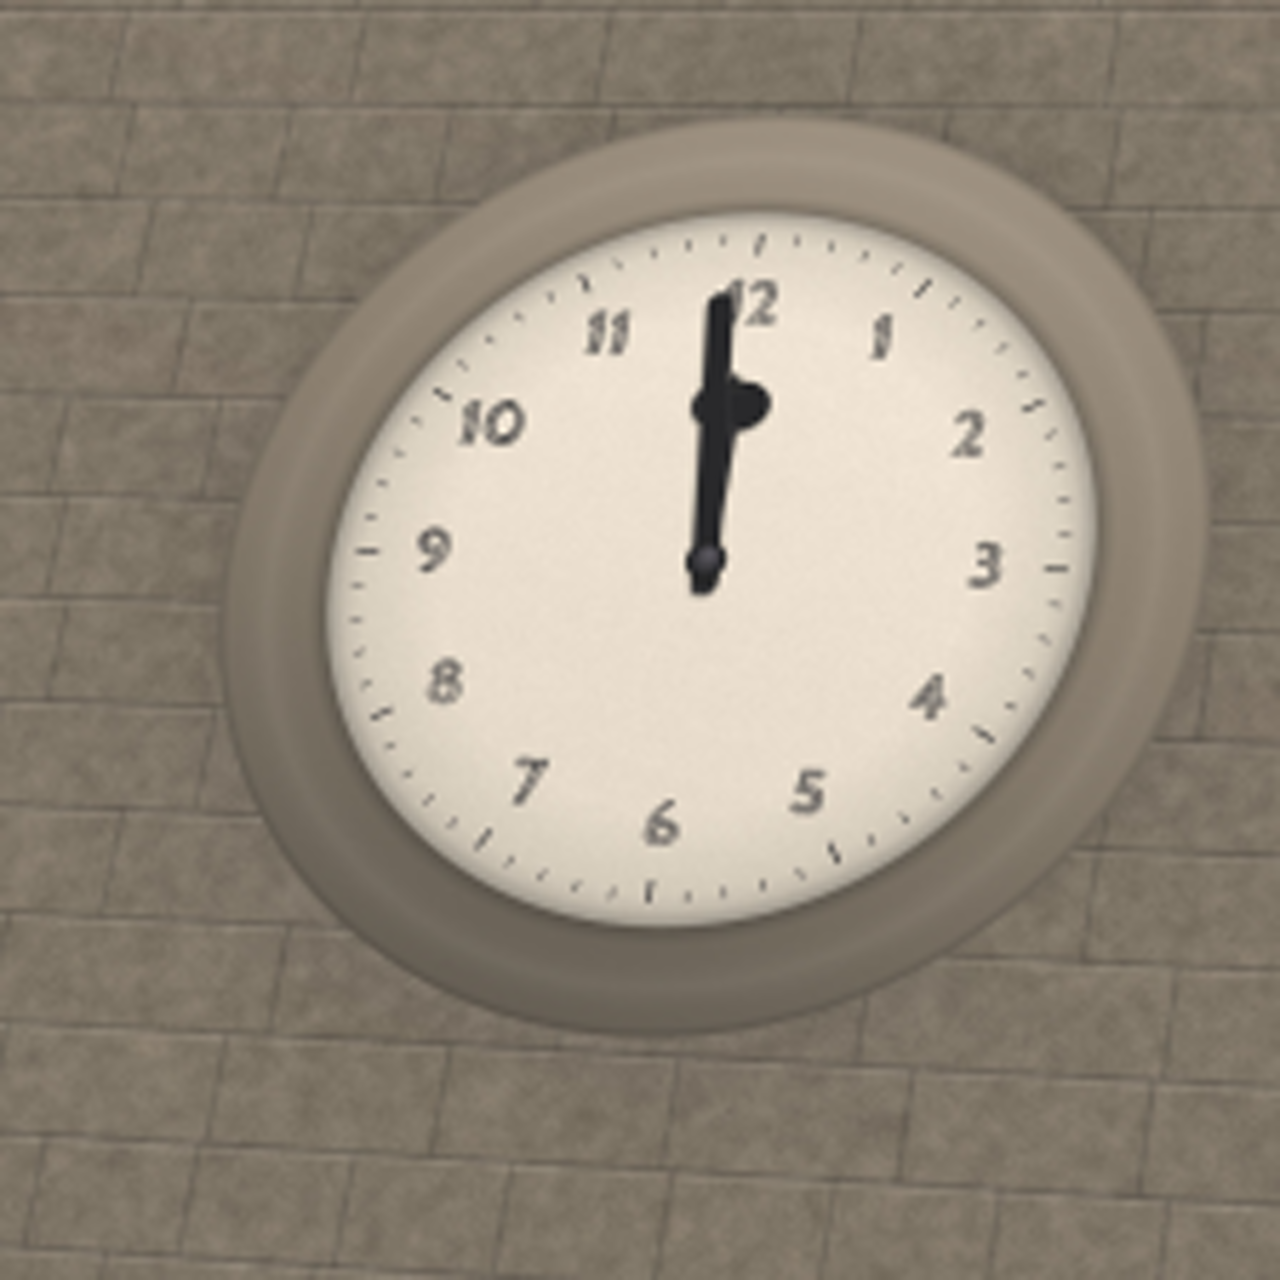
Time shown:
{"hour": 11, "minute": 59}
